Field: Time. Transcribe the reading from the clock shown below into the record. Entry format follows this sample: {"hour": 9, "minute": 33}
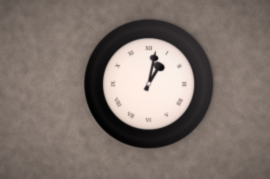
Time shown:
{"hour": 1, "minute": 2}
